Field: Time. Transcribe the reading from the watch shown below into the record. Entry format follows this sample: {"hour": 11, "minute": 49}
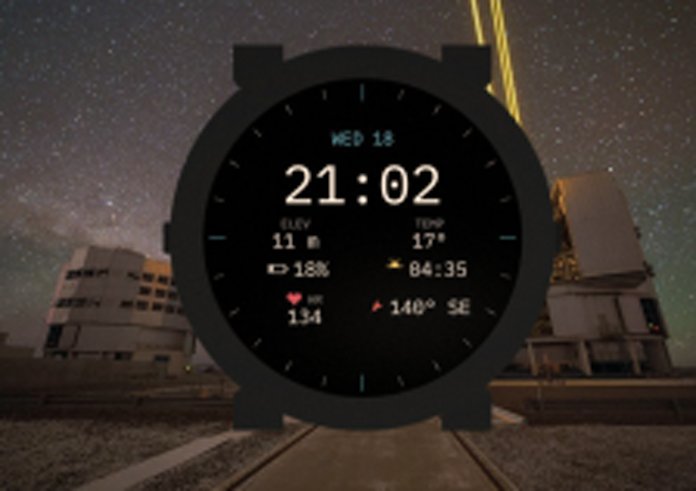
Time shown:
{"hour": 21, "minute": 2}
